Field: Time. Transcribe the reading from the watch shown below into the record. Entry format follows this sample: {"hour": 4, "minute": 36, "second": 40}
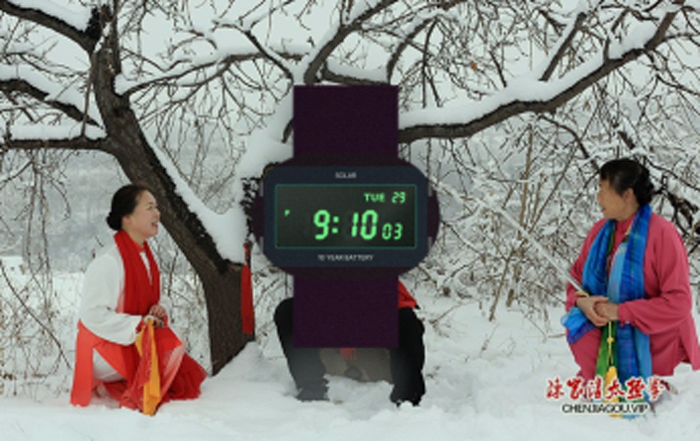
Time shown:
{"hour": 9, "minute": 10, "second": 3}
